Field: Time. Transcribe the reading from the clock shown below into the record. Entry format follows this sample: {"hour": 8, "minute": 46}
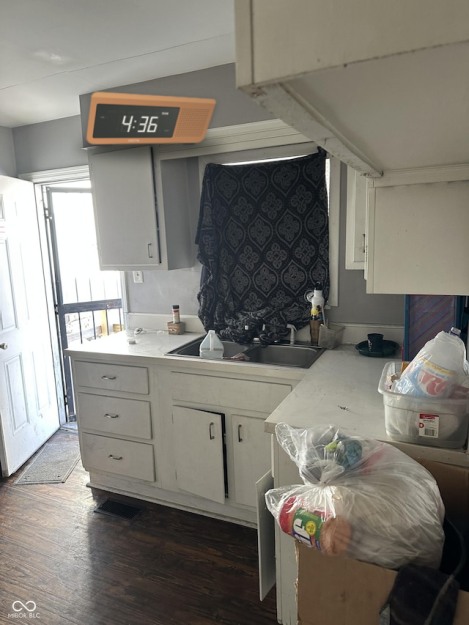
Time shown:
{"hour": 4, "minute": 36}
